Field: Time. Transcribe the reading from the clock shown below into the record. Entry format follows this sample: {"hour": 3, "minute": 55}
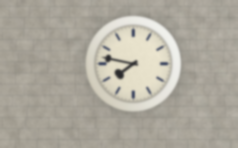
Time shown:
{"hour": 7, "minute": 47}
